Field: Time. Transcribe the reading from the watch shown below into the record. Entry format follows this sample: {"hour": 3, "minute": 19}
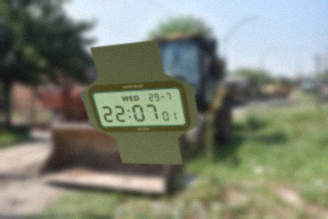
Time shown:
{"hour": 22, "minute": 7}
